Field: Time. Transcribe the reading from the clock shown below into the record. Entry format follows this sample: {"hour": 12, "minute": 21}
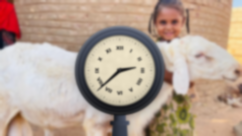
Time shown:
{"hour": 2, "minute": 38}
